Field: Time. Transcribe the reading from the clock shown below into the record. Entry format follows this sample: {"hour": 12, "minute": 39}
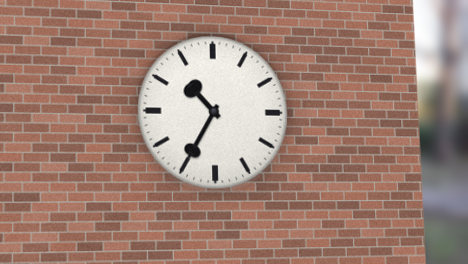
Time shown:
{"hour": 10, "minute": 35}
